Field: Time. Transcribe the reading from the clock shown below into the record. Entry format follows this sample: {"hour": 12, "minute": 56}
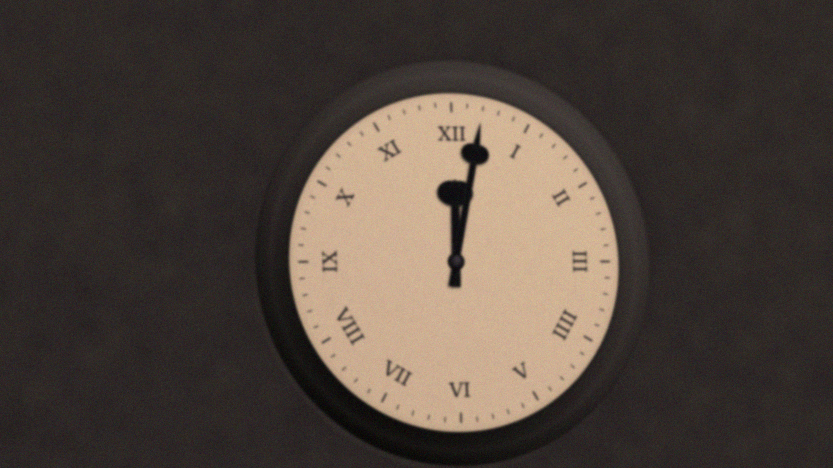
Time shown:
{"hour": 12, "minute": 2}
